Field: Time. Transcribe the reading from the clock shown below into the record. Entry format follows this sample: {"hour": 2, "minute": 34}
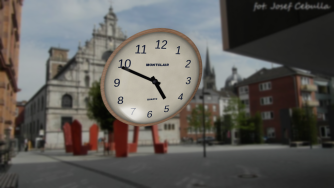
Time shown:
{"hour": 4, "minute": 49}
